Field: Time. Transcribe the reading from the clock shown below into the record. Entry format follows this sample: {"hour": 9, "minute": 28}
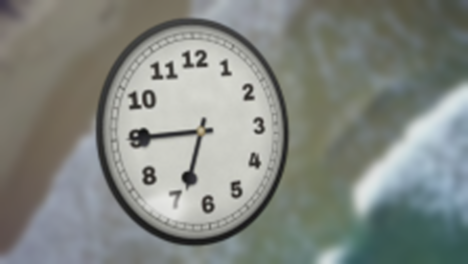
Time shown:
{"hour": 6, "minute": 45}
